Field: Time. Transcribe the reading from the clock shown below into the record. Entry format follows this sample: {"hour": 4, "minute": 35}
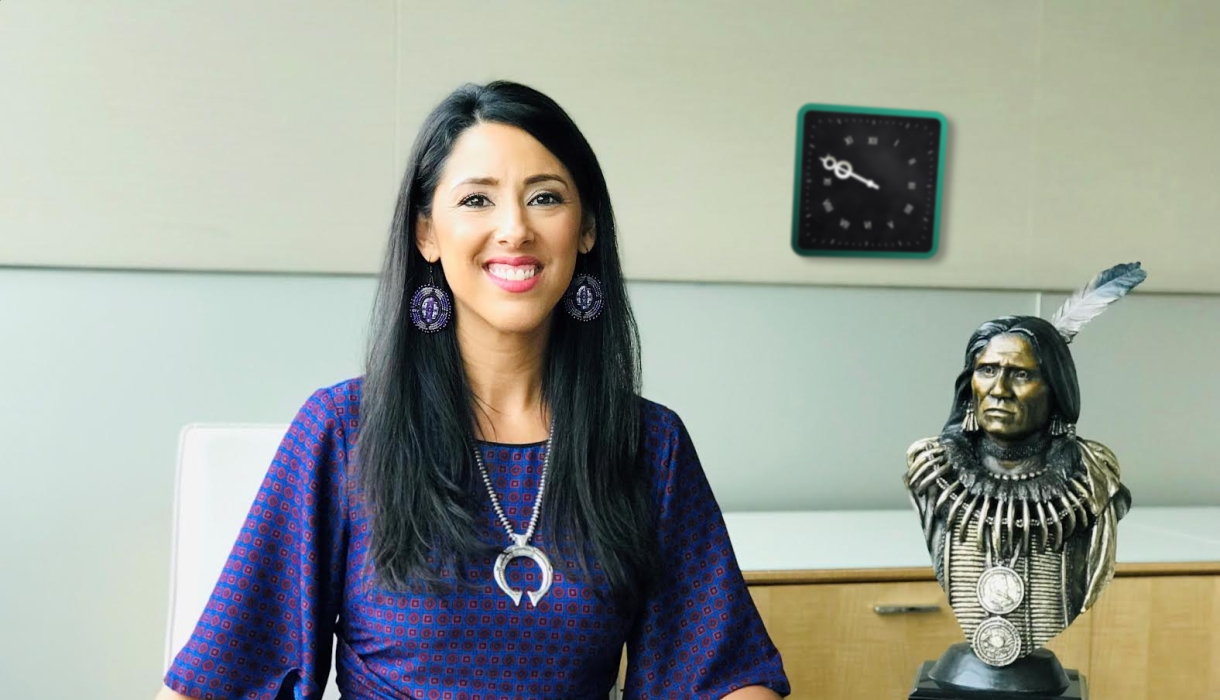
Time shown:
{"hour": 9, "minute": 49}
